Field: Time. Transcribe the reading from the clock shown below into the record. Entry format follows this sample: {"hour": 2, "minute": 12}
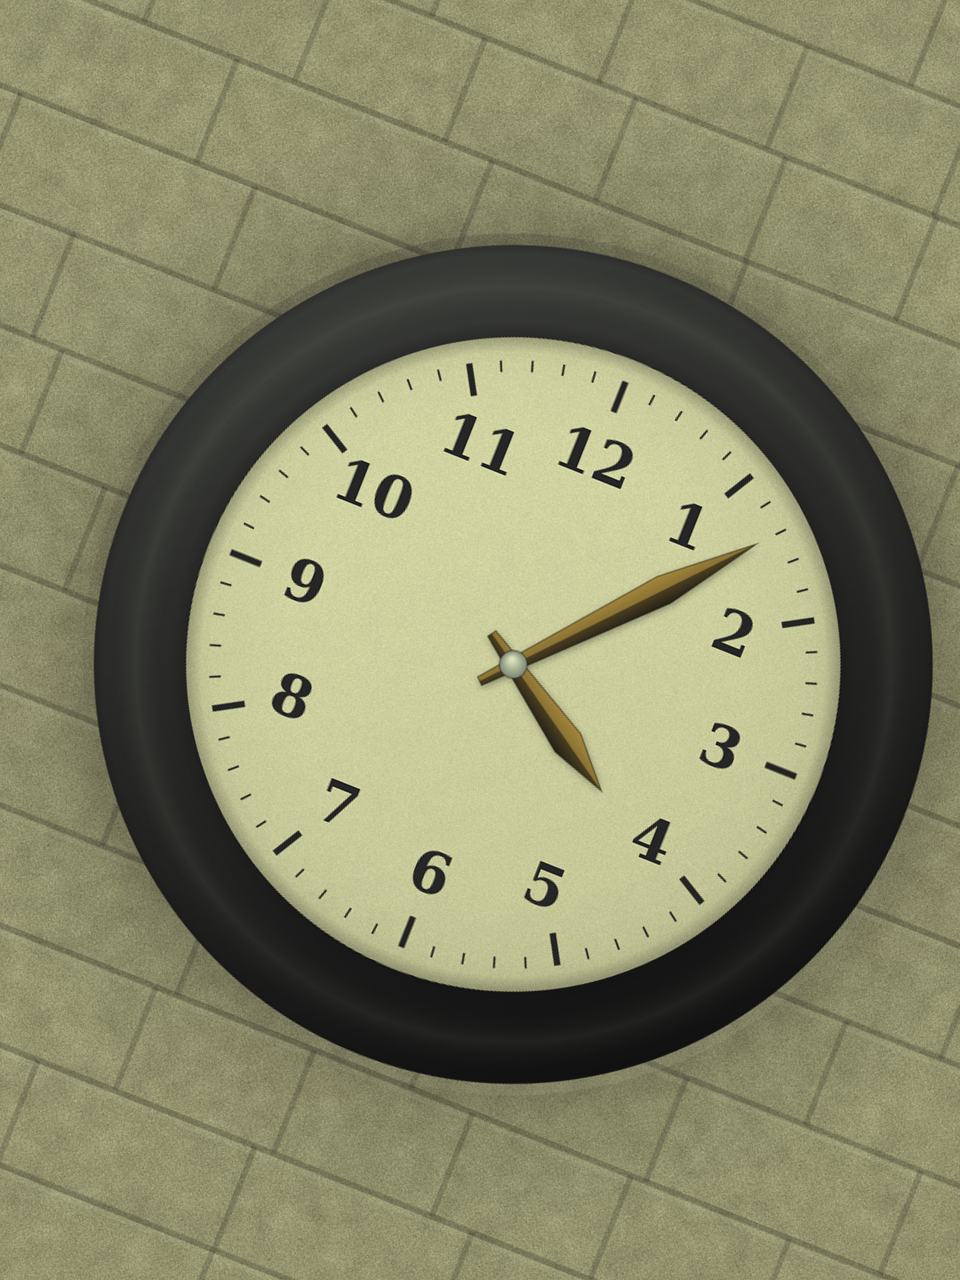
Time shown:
{"hour": 4, "minute": 7}
